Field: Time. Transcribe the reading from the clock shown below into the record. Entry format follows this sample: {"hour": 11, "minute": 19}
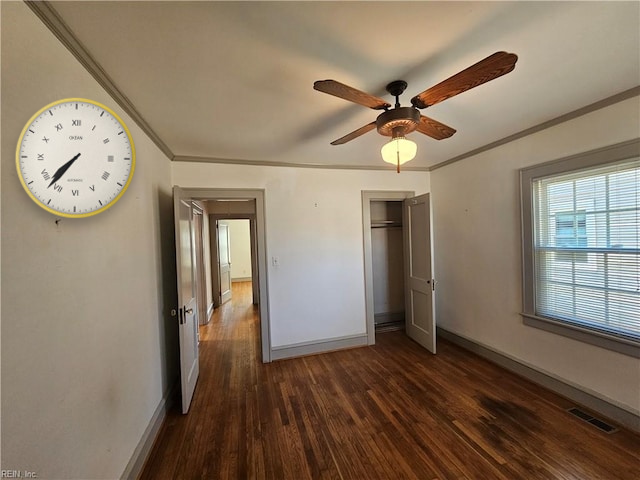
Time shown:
{"hour": 7, "minute": 37}
